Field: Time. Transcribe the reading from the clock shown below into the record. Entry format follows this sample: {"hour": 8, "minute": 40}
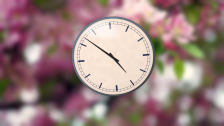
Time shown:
{"hour": 4, "minute": 52}
